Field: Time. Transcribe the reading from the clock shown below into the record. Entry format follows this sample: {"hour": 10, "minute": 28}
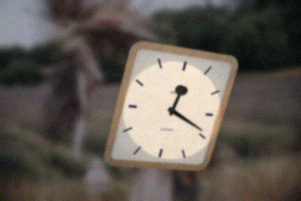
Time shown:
{"hour": 12, "minute": 19}
